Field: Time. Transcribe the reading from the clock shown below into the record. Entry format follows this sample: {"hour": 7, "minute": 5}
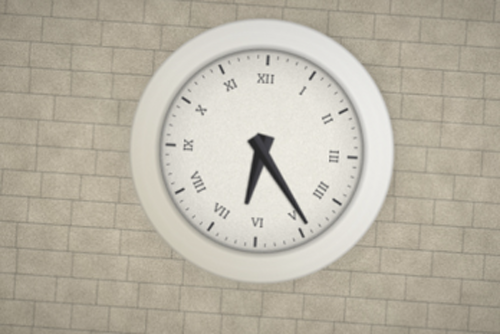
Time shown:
{"hour": 6, "minute": 24}
